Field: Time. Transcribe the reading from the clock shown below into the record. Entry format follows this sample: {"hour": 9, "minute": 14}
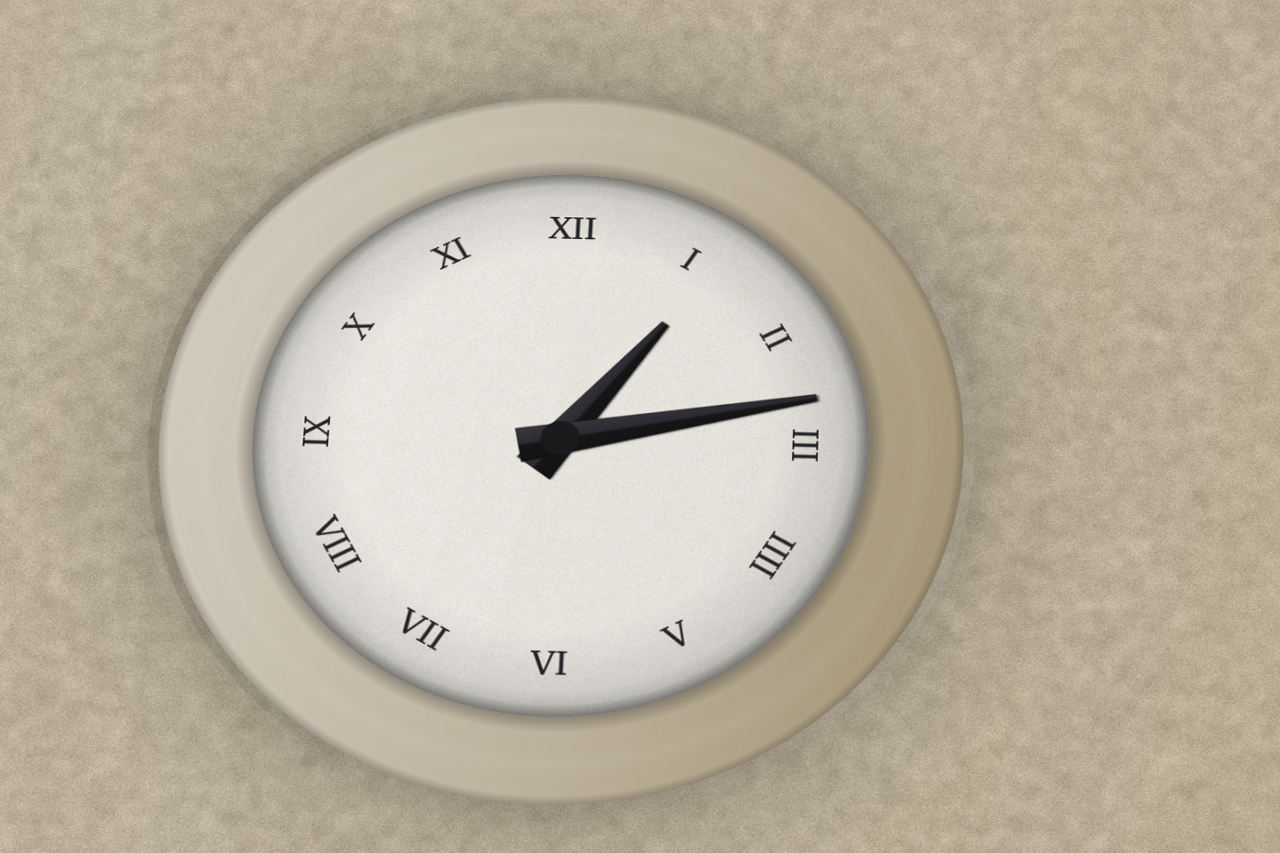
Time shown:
{"hour": 1, "minute": 13}
